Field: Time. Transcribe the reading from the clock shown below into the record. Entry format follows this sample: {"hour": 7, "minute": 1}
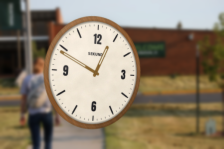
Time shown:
{"hour": 12, "minute": 49}
